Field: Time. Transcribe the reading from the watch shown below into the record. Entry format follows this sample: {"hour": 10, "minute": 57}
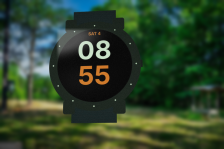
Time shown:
{"hour": 8, "minute": 55}
